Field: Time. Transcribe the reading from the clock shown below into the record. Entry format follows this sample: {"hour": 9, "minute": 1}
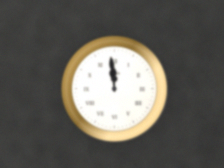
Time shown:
{"hour": 11, "minute": 59}
